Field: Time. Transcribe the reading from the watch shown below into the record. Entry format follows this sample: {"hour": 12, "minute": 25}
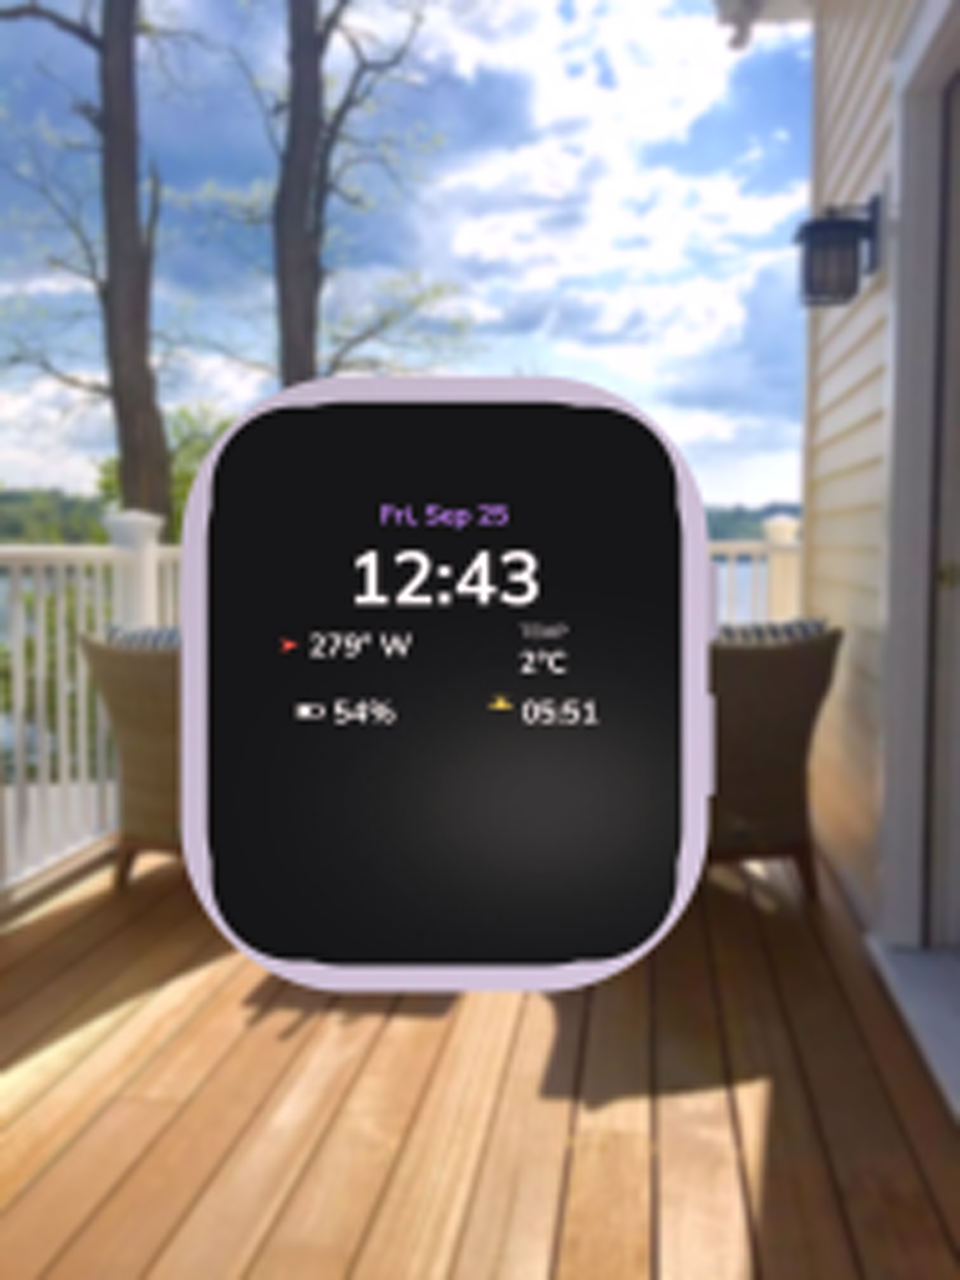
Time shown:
{"hour": 12, "minute": 43}
